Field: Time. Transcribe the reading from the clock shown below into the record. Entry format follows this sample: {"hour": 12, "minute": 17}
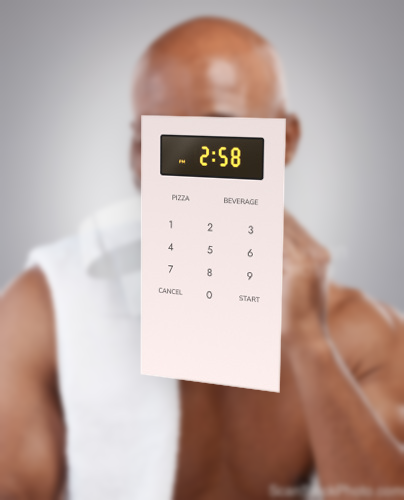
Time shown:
{"hour": 2, "minute": 58}
